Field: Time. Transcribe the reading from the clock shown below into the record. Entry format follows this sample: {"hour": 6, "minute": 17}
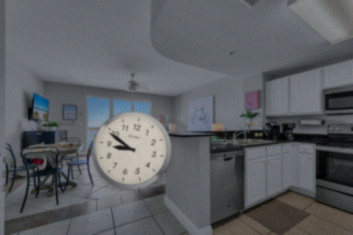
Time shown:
{"hour": 8, "minute": 49}
